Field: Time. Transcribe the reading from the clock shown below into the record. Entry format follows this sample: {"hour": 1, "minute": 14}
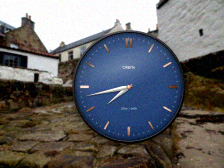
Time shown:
{"hour": 7, "minute": 43}
